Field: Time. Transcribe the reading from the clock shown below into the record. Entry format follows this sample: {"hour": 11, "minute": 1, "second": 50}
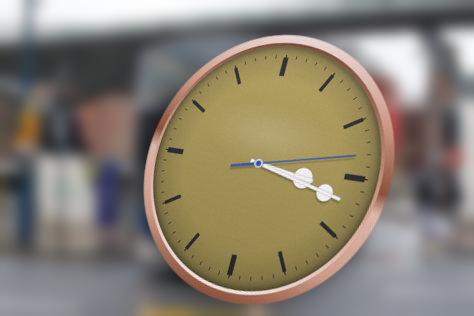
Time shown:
{"hour": 3, "minute": 17, "second": 13}
